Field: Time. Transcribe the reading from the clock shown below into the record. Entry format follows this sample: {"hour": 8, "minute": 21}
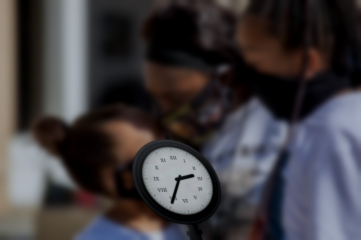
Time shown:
{"hour": 2, "minute": 35}
